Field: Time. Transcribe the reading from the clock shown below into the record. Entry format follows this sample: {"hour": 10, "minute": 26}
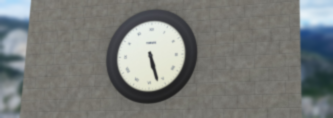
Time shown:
{"hour": 5, "minute": 27}
